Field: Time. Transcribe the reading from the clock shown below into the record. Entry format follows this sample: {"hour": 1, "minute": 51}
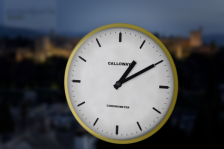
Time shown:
{"hour": 1, "minute": 10}
